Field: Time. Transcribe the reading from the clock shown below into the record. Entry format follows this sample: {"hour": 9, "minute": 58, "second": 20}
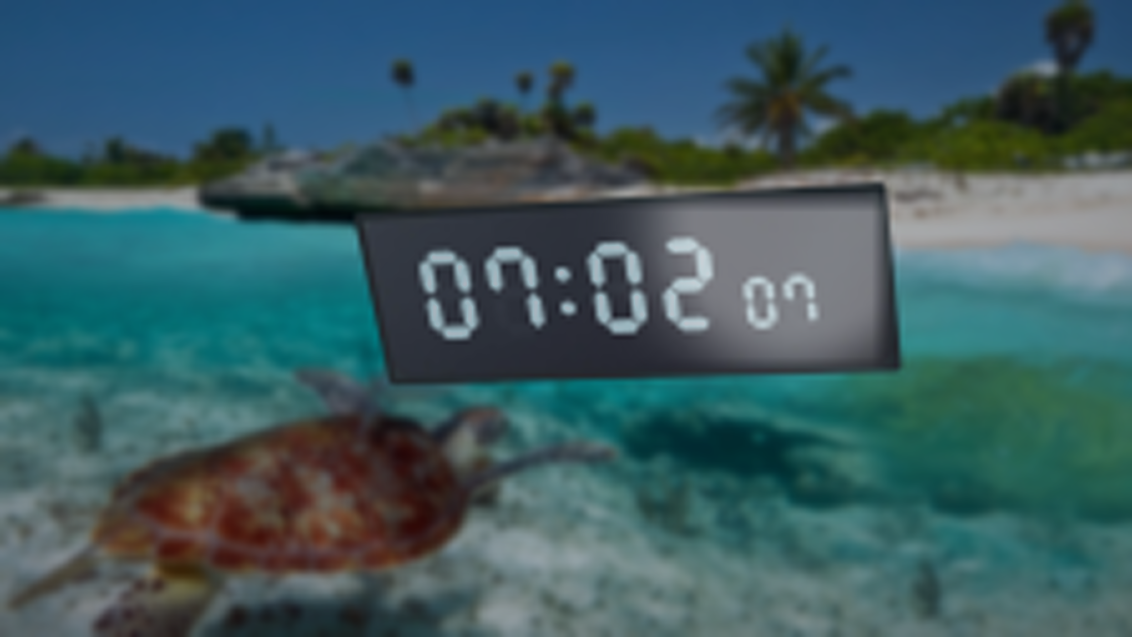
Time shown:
{"hour": 7, "minute": 2, "second": 7}
